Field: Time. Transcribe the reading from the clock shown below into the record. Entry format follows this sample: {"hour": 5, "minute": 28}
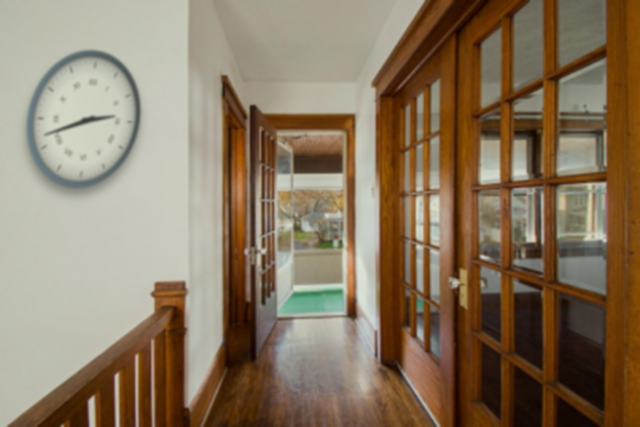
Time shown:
{"hour": 2, "minute": 42}
